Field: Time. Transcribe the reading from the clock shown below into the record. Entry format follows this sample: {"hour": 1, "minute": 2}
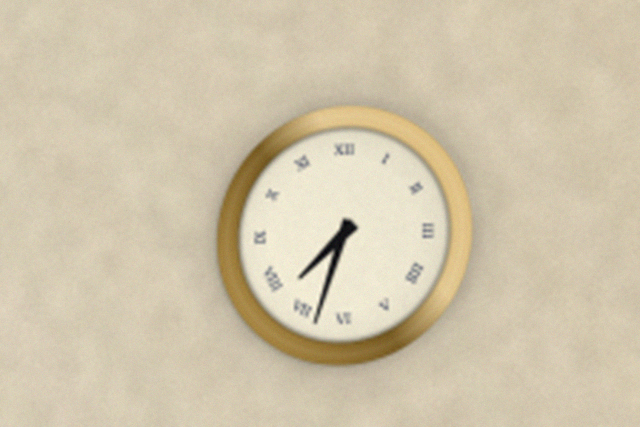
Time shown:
{"hour": 7, "minute": 33}
